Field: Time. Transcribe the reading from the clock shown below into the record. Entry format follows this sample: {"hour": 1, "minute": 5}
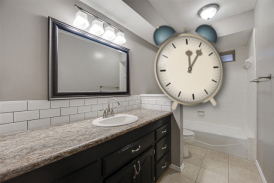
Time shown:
{"hour": 12, "minute": 6}
